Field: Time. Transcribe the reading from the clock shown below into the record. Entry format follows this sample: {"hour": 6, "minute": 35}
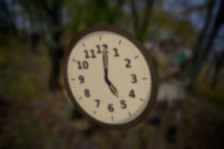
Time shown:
{"hour": 5, "minute": 1}
